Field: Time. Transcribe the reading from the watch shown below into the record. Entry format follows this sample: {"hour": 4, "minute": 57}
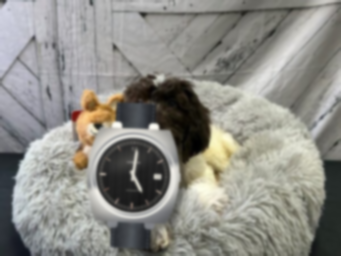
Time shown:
{"hour": 5, "minute": 1}
